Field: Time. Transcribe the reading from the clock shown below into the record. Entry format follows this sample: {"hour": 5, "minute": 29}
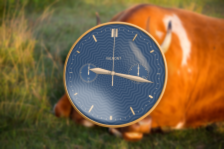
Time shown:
{"hour": 9, "minute": 17}
